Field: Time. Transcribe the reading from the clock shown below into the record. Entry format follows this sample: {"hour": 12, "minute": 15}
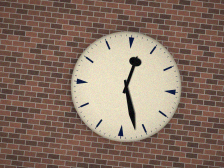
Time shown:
{"hour": 12, "minute": 27}
